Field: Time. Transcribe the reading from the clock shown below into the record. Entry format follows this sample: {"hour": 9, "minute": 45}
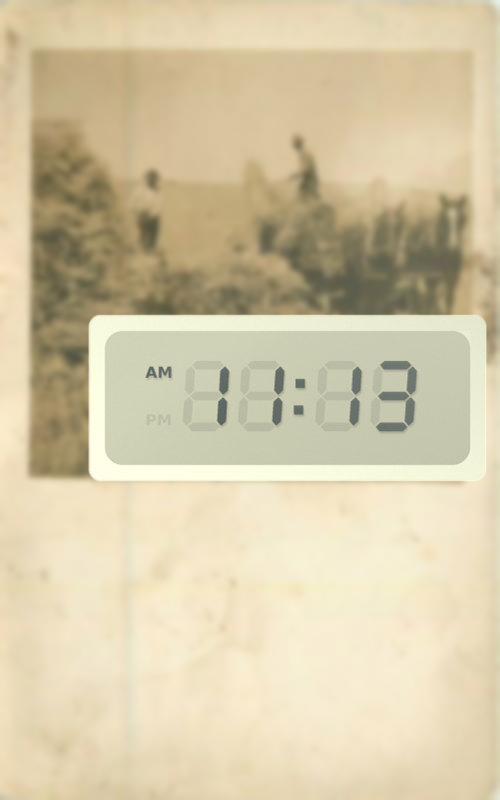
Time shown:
{"hour": 11, "minute": 13}
